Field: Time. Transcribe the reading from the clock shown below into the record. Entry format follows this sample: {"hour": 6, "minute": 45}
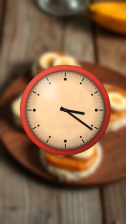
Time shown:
{"hour": 3, "minute": 21}
